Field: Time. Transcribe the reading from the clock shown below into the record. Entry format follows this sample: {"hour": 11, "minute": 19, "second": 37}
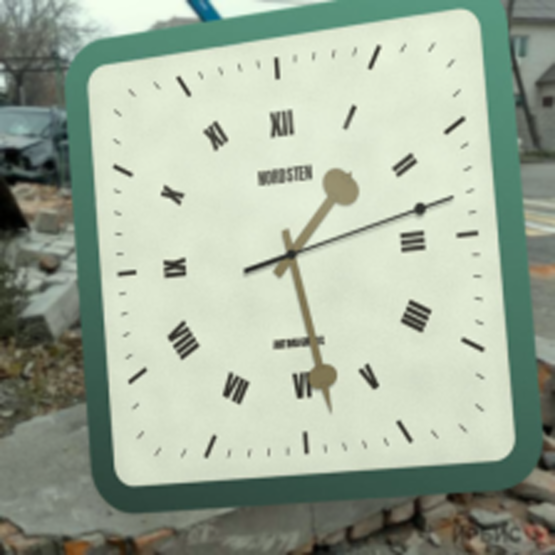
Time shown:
{"hour": 1, "minute": 28, "second": 13}
